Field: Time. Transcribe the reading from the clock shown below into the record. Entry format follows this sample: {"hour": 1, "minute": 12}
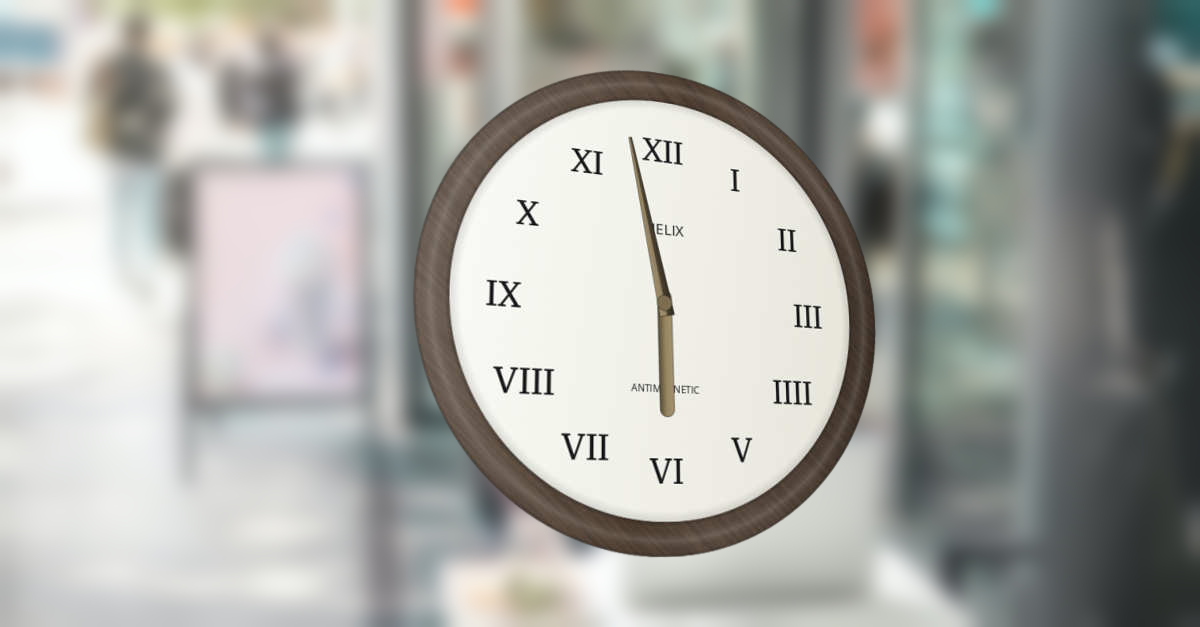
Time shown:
{"hour": 5, "minute": 58}
